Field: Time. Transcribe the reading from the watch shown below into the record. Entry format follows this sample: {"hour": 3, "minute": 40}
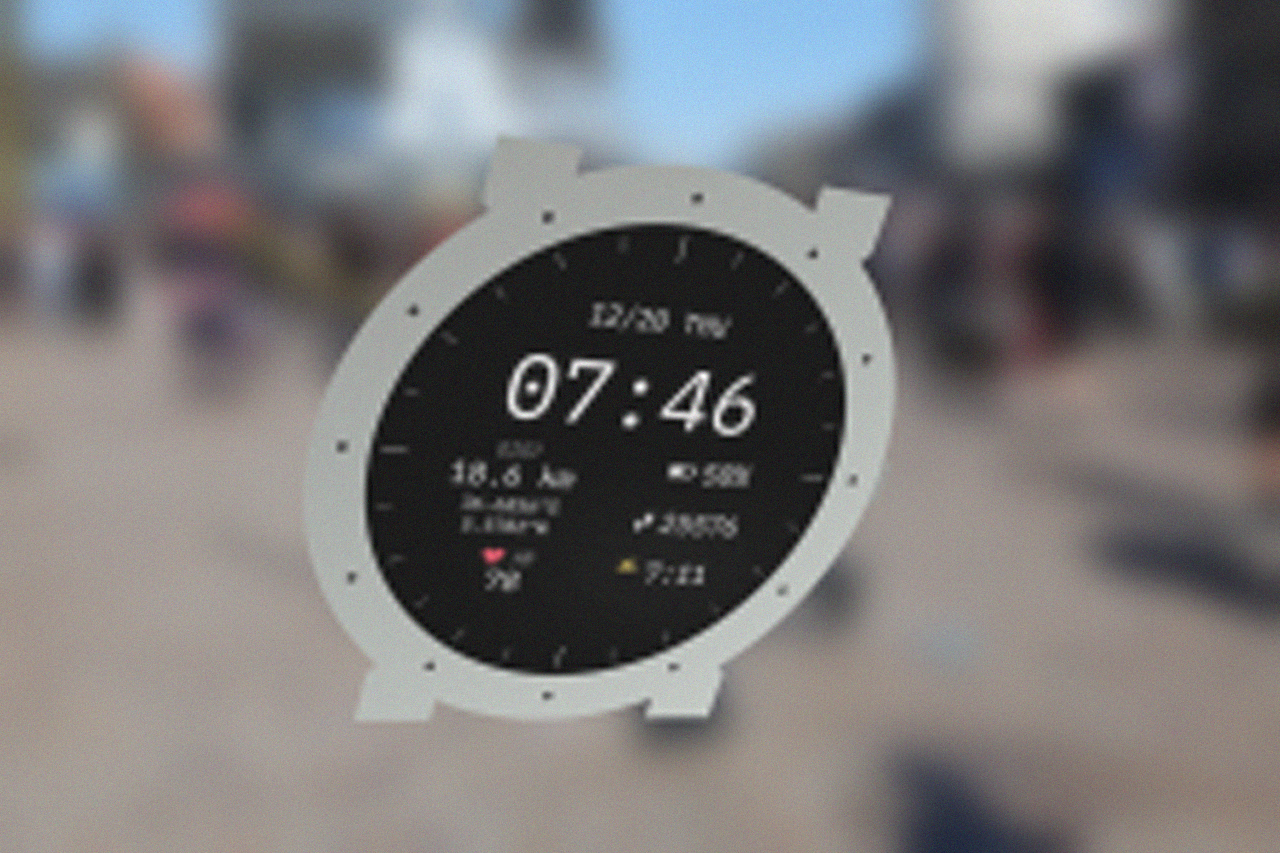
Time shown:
{"hour": 7, "minute": 46}
